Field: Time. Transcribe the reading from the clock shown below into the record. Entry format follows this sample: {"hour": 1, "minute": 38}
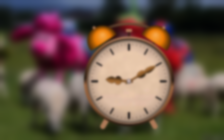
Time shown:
{"hour": 9, "minute": 10}
